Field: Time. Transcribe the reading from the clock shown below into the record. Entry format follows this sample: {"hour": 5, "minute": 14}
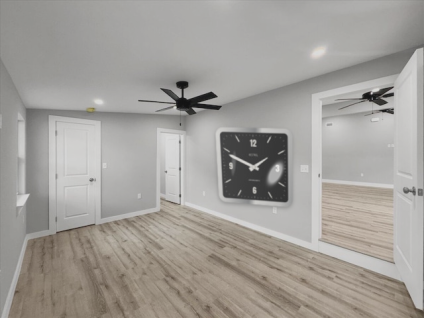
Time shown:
{"hour": 1, "minute": 49}
